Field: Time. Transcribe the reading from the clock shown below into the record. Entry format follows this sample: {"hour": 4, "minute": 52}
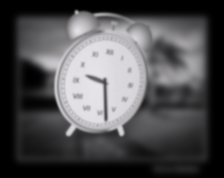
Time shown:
{"hour": 9, "minute": 28}
